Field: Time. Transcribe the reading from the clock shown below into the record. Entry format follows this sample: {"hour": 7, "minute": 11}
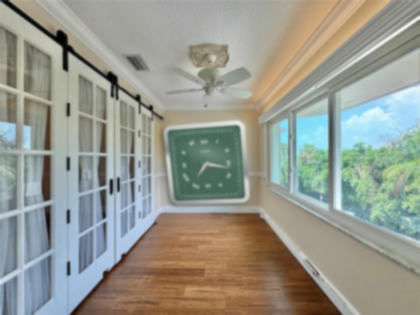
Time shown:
{"hour": 7, "minute": 17}
